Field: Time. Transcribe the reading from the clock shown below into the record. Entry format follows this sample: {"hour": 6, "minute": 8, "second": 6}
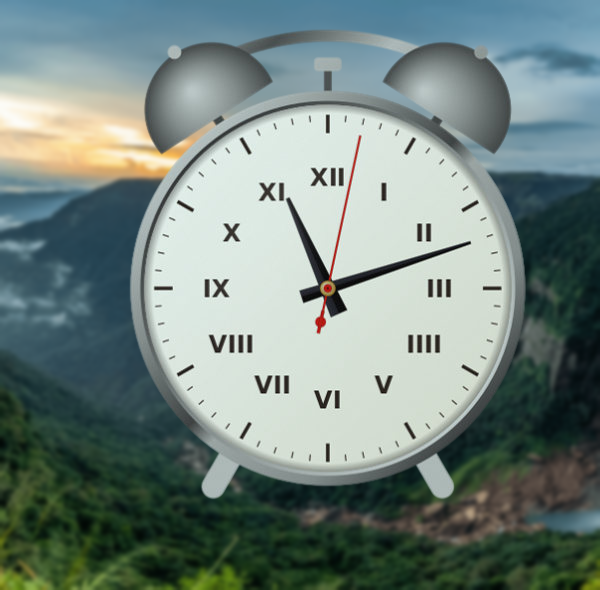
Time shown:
{"hour": 11, "minute": 12, "second": 2}
